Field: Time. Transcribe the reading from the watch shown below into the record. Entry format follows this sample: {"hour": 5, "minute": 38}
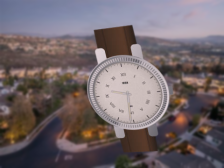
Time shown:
{"hour": 9, "minute": 31}
